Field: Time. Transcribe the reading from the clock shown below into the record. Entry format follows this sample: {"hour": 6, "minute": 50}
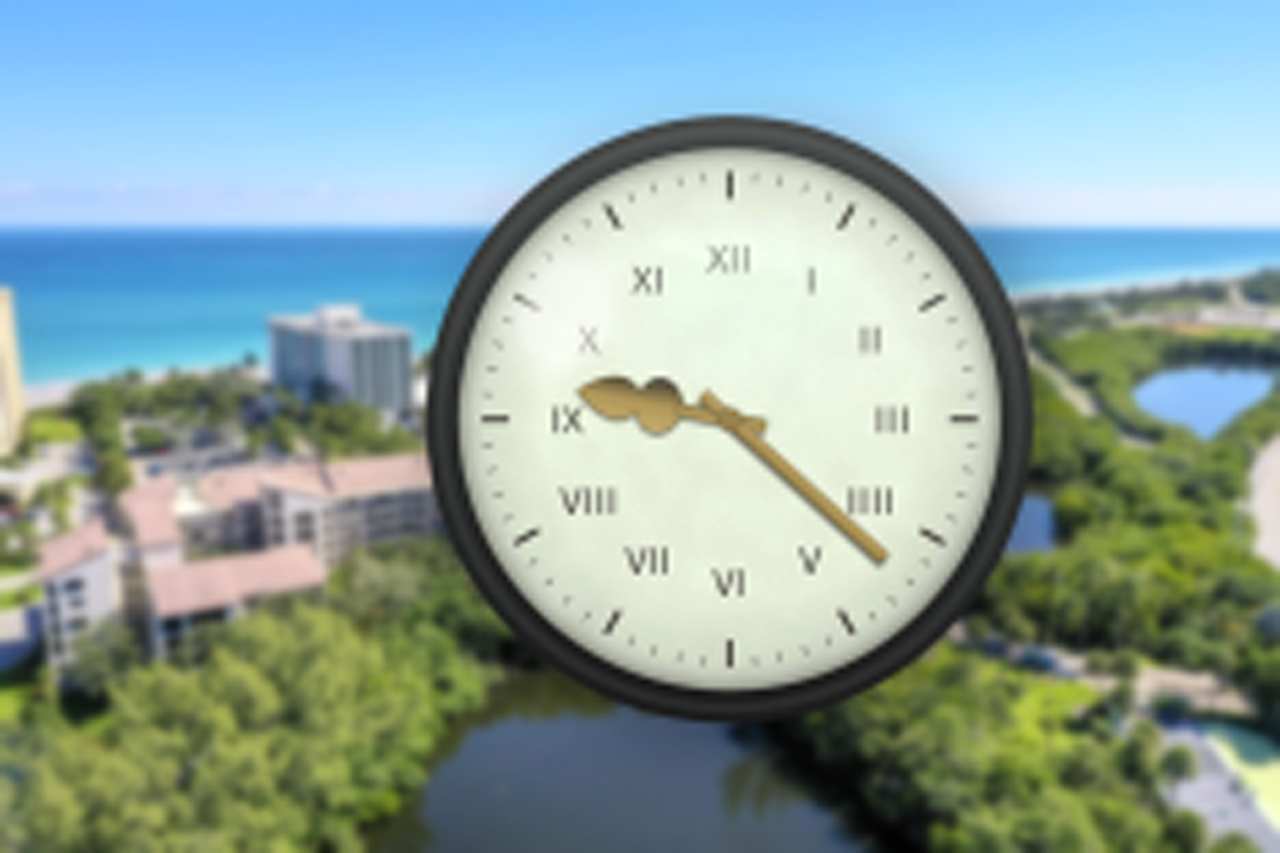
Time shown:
{"hour": 9, "minute": 22}
